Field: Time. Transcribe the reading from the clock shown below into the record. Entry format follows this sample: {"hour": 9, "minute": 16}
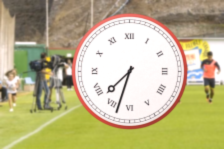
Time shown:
{"hour": 7, "minute": 33}
